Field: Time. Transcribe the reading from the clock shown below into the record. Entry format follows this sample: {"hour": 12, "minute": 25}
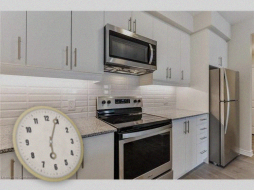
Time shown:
{"hour": 6, "minute": 4}
